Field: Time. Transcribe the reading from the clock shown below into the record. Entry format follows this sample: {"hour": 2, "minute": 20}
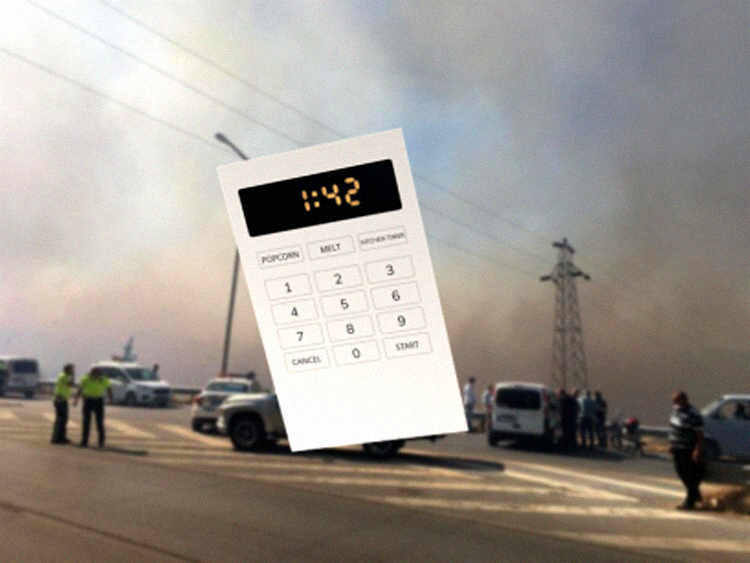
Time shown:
{"hour": 1, "minute": 42}
